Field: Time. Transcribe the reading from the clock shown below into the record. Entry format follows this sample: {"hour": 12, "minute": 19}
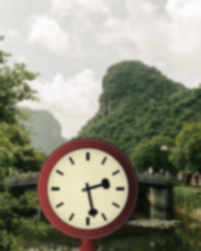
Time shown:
{"hour": 2, "minute": 28}
